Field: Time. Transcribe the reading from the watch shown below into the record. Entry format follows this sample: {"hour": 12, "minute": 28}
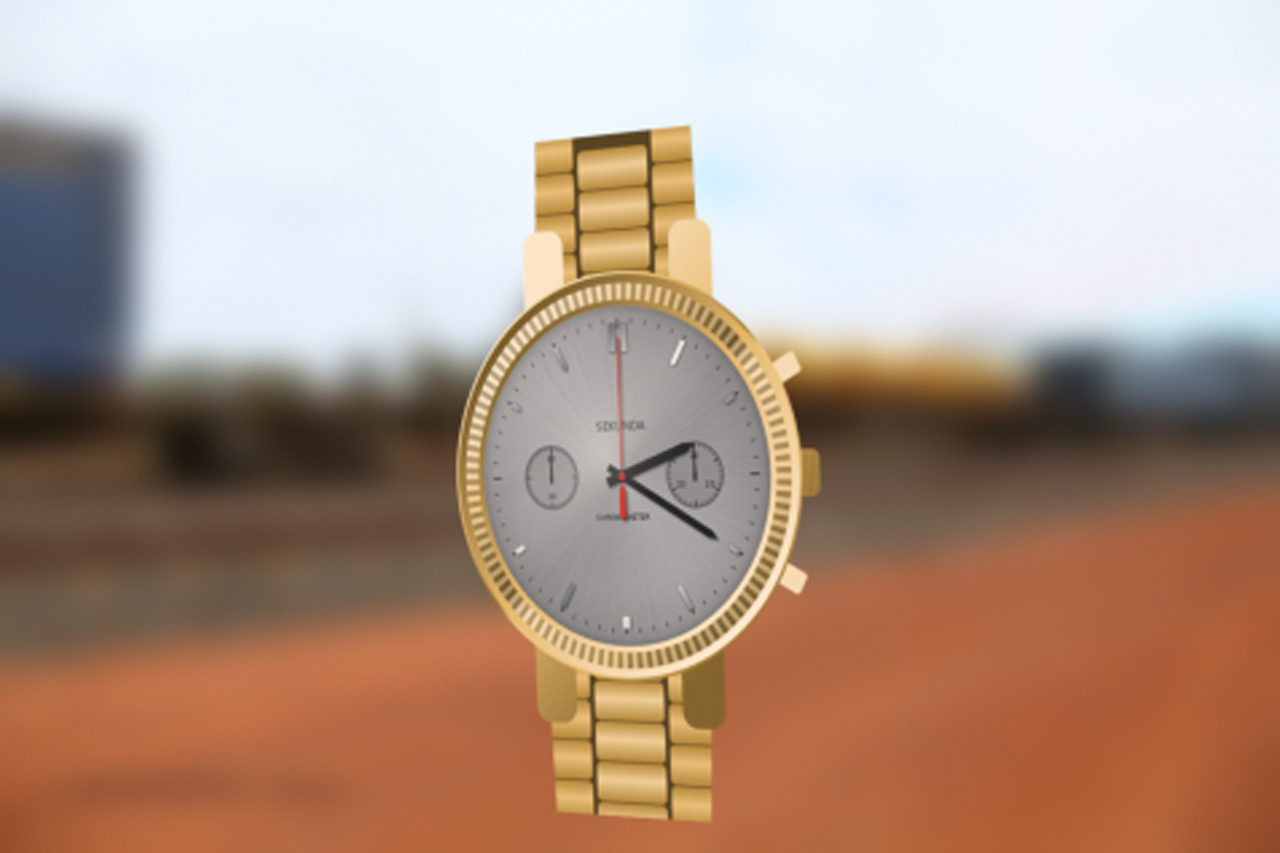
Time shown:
{"hour": 2, "minute": 20}
